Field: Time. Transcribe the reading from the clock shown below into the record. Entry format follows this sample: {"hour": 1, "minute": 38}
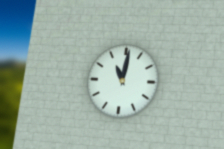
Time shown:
{"hour": 11, "minute": 1}
